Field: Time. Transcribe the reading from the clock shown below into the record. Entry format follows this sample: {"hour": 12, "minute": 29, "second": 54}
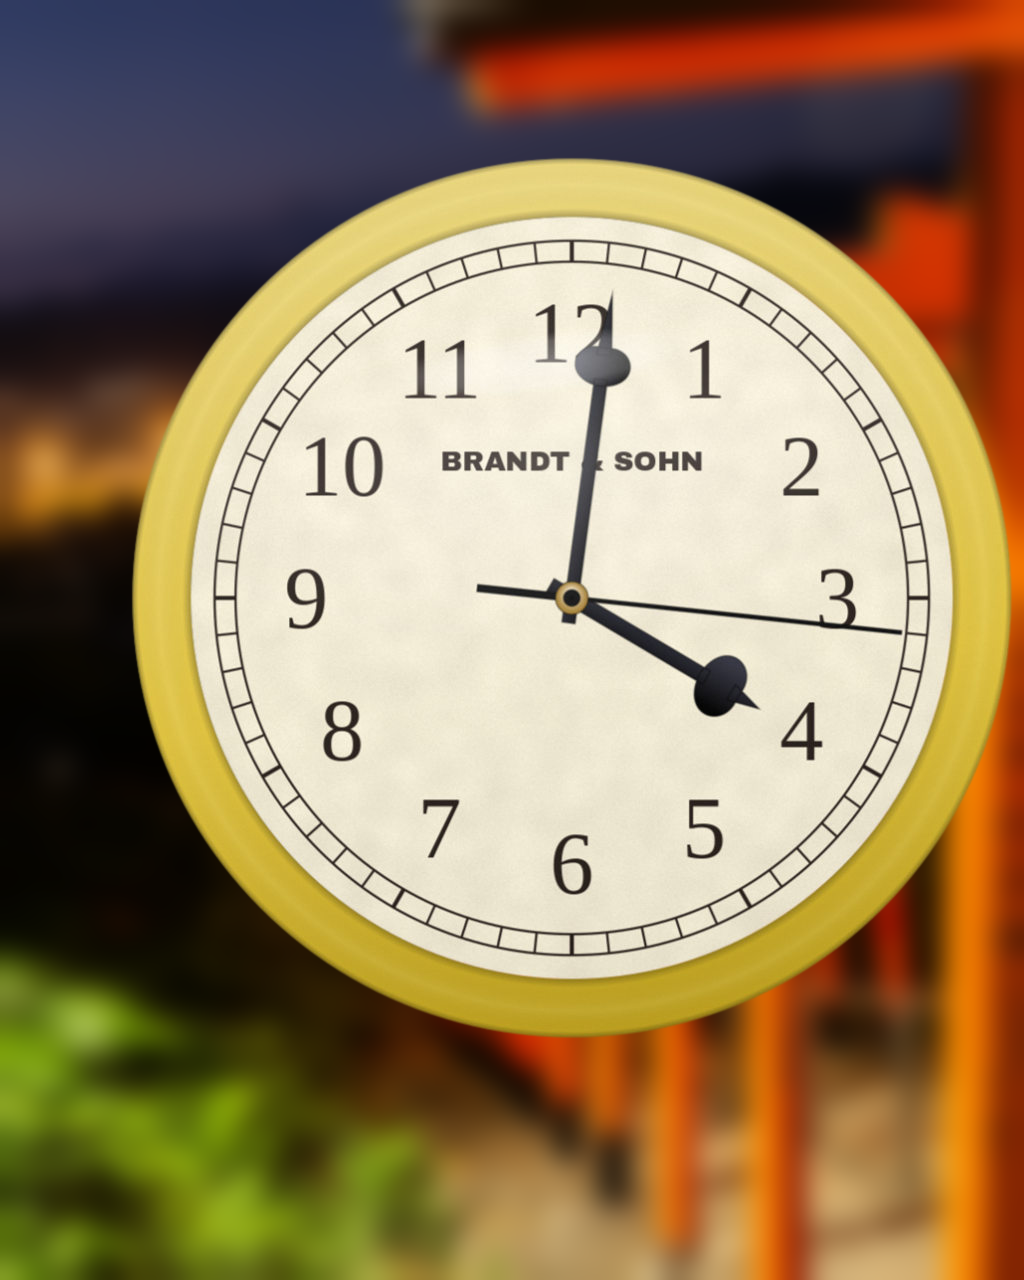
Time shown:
{"hour": 4, "minute": 1, "second": 16}
